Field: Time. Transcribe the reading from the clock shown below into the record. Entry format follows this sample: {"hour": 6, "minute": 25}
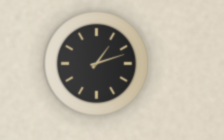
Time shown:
{"hour": 1, "minute": 12}
